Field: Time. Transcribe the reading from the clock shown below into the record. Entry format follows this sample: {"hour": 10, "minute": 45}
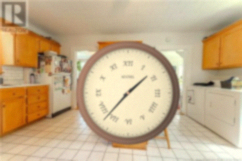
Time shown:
{"hour": 1, "minute": 37}
